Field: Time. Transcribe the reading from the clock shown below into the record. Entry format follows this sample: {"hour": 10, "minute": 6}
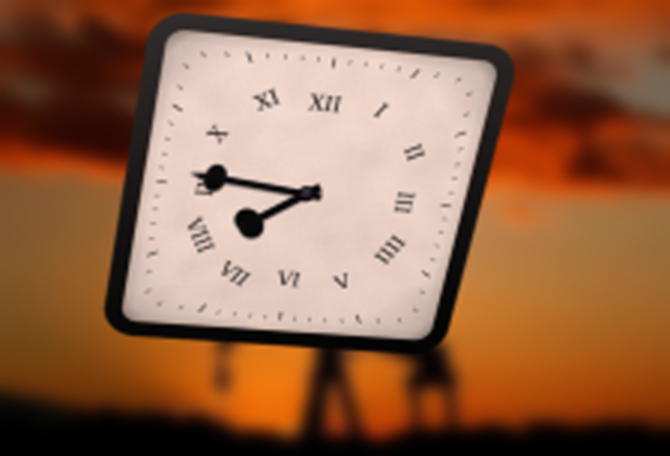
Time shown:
{"hour": 7, "minute": 46}
